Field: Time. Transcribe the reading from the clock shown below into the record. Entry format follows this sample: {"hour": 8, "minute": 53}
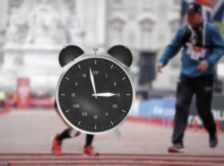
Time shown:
{"hour": 2, "minute": 58}
